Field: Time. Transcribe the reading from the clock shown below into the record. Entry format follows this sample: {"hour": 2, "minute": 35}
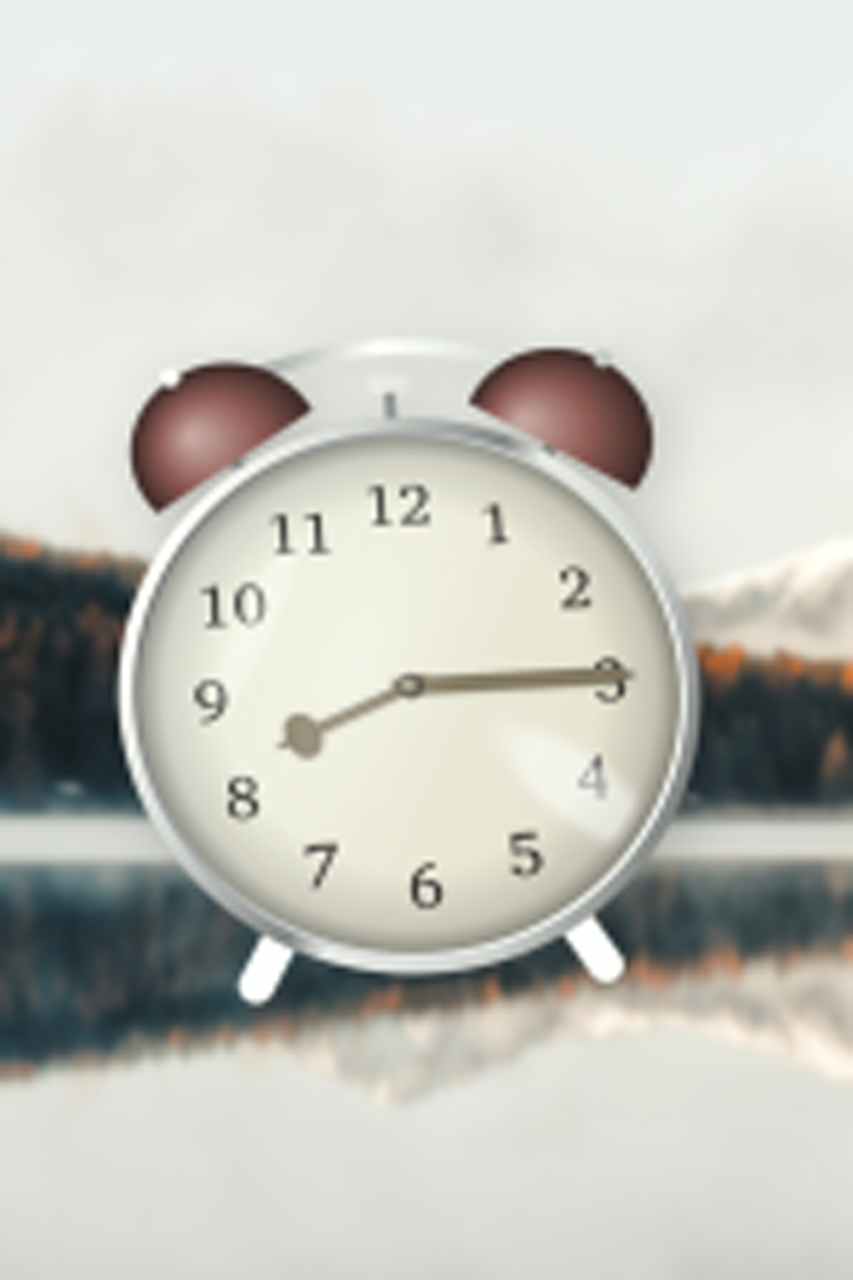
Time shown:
{"hour": 8, "minute": 15}
